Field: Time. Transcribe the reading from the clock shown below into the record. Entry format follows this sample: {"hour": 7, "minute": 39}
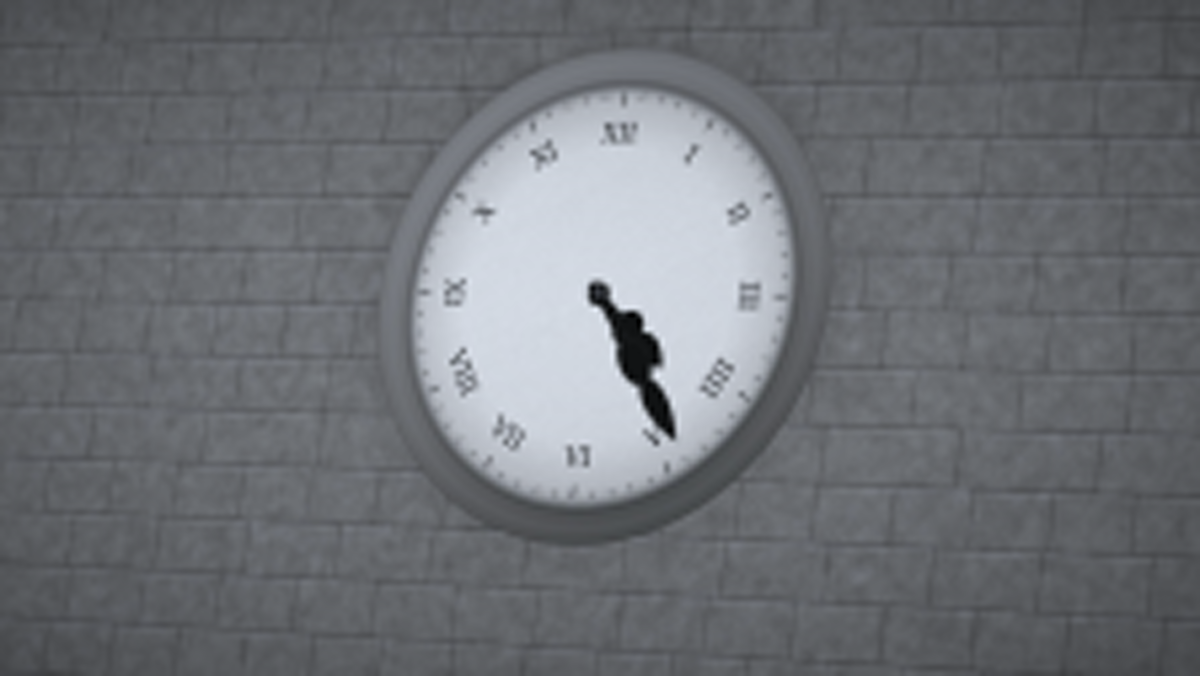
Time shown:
{"hour": 4, "minute": 24}
